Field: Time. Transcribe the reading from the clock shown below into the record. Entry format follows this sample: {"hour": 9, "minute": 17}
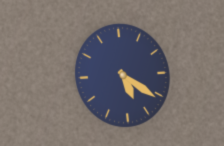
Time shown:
{"hour": 5, "minute": 21}
